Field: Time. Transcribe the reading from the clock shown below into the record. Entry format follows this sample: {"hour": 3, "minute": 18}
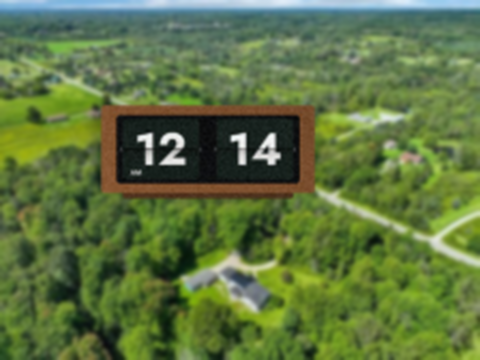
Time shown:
{"hour": 12, "minute": 14}
